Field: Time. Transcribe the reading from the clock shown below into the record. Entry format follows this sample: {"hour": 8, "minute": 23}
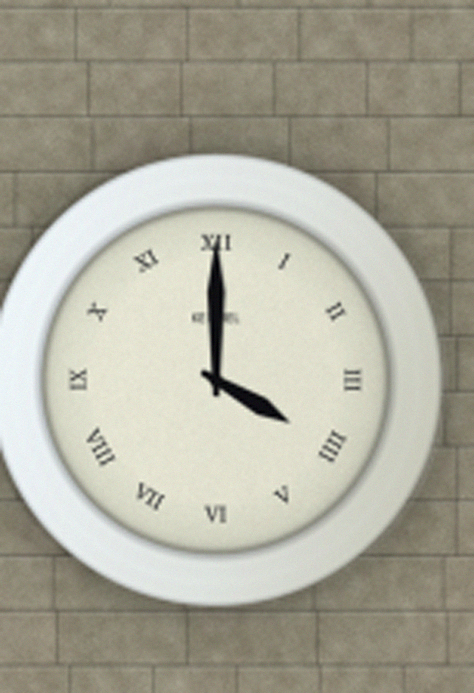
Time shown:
{"hour": 4, "minute": 0}
